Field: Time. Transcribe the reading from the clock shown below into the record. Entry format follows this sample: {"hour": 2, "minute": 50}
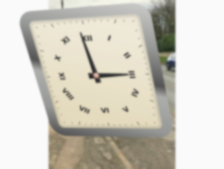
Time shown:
{"hour": 2, "minute": 59}
